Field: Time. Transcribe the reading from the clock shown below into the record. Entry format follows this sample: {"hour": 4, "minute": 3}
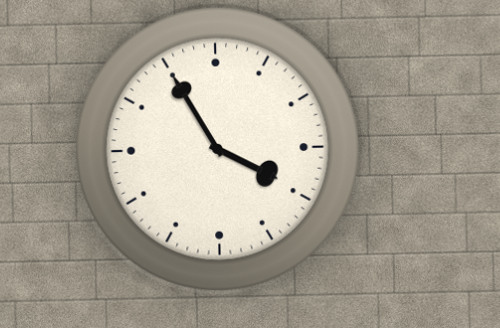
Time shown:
{"hour": 3, "minute": 55}
